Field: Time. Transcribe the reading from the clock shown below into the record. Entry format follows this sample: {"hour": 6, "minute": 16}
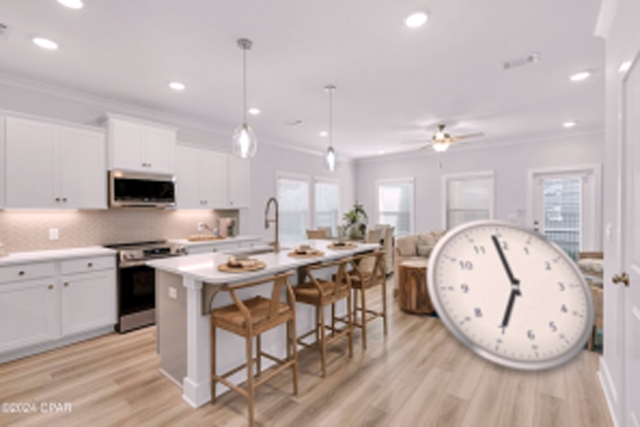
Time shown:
{"hour": 6, "minute": 59}
